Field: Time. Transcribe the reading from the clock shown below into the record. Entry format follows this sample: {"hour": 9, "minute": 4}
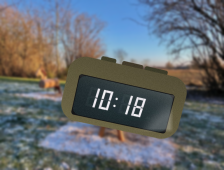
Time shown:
{"hour": 10, "minute": 18}
